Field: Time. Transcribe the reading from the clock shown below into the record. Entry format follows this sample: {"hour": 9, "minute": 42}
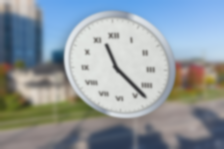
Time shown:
{"hour": 11, "minute": 23}
